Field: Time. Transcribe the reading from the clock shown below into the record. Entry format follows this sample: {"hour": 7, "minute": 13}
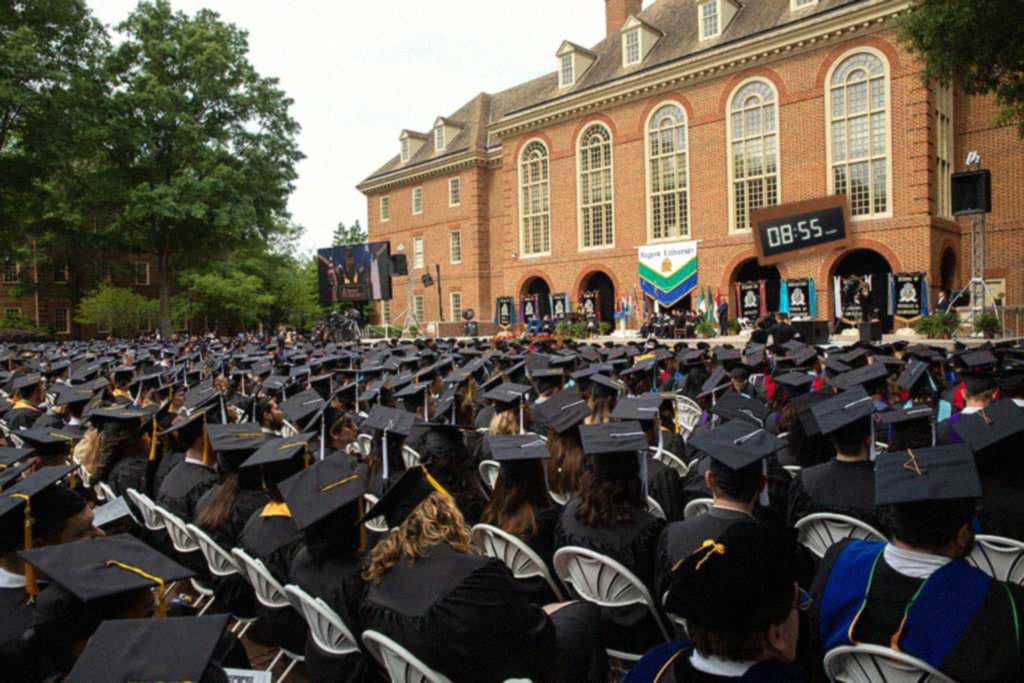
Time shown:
{"hour": 8, "minute": 55}
